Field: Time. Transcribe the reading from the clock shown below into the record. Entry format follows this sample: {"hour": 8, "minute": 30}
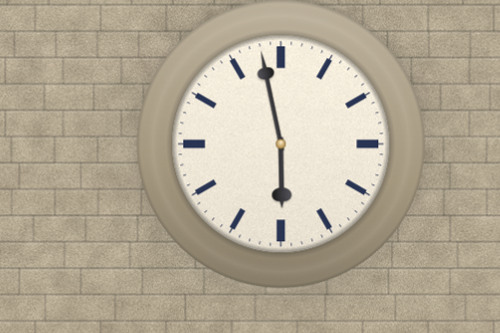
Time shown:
{"hour": 5, "minute": 58}
